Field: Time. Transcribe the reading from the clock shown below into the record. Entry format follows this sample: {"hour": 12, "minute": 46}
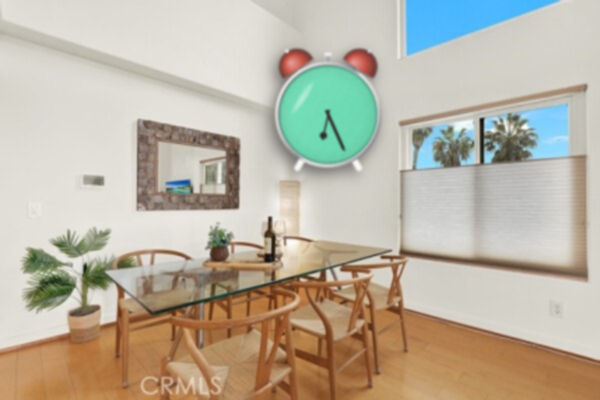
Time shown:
{"hour": 6, "minute": 26}
